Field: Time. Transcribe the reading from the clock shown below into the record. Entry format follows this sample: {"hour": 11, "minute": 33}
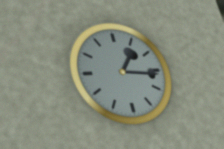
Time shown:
{"hour": 1, "minute": 16}
